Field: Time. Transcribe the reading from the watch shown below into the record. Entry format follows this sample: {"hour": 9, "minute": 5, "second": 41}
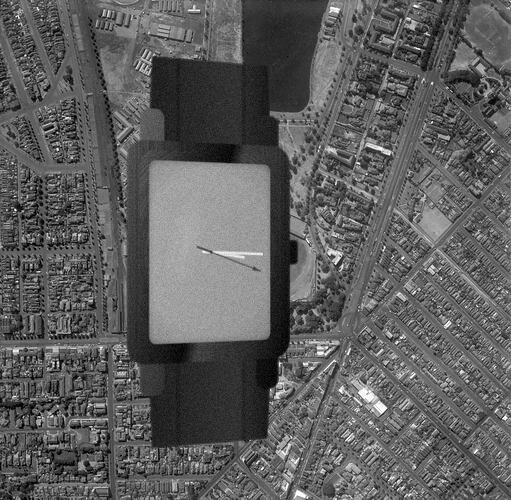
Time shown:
{"hour": 3, "minute": 15, "second": 18}
